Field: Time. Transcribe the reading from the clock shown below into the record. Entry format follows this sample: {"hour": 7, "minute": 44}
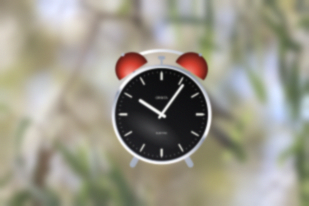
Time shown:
{"hour": 10, "minute": 6}
